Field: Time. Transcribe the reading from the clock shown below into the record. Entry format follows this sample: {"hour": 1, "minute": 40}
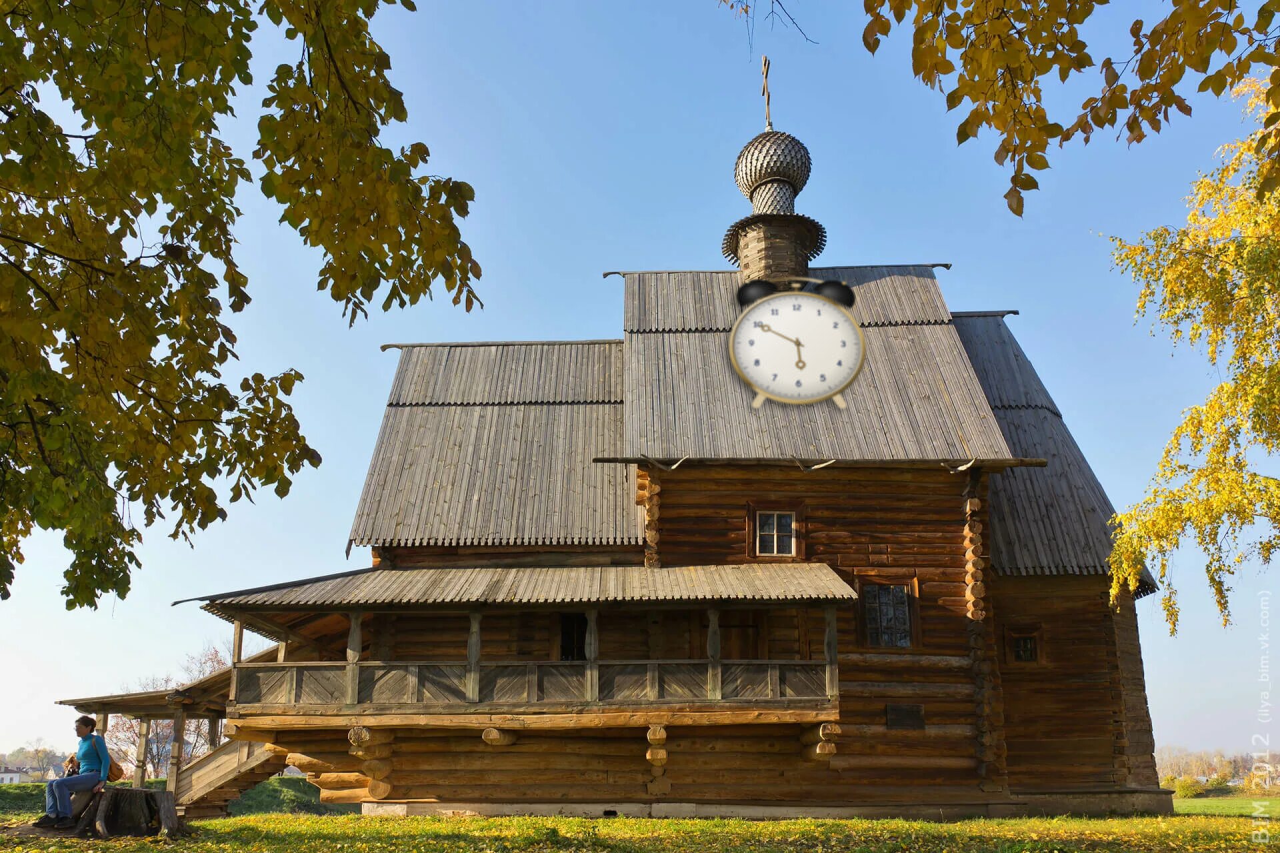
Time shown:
{"hour": 5, "minute": 50}
